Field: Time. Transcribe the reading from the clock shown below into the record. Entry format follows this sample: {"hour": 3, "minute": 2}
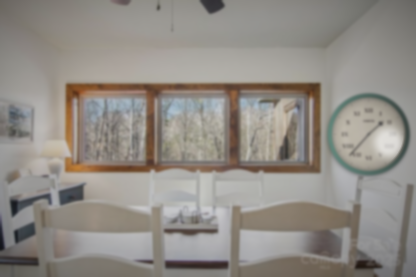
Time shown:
{"hour": 1, "minute": 37}
